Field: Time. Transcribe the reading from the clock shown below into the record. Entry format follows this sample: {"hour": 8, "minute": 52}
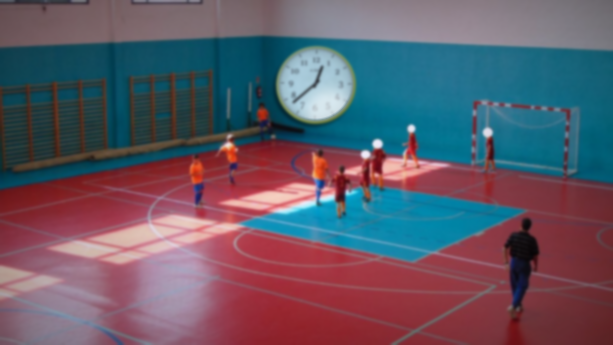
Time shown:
{"hour": 12, "minute": 38}
